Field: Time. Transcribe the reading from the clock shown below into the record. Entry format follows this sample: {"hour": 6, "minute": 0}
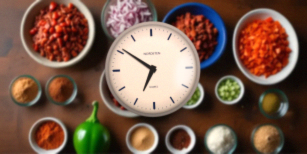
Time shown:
{"hour": 6, "minute": 51}
